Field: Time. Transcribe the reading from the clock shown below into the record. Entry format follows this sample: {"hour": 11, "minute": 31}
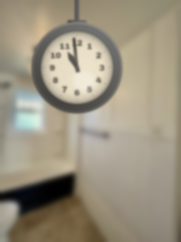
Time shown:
{"hour": 10, "minute": 59}
